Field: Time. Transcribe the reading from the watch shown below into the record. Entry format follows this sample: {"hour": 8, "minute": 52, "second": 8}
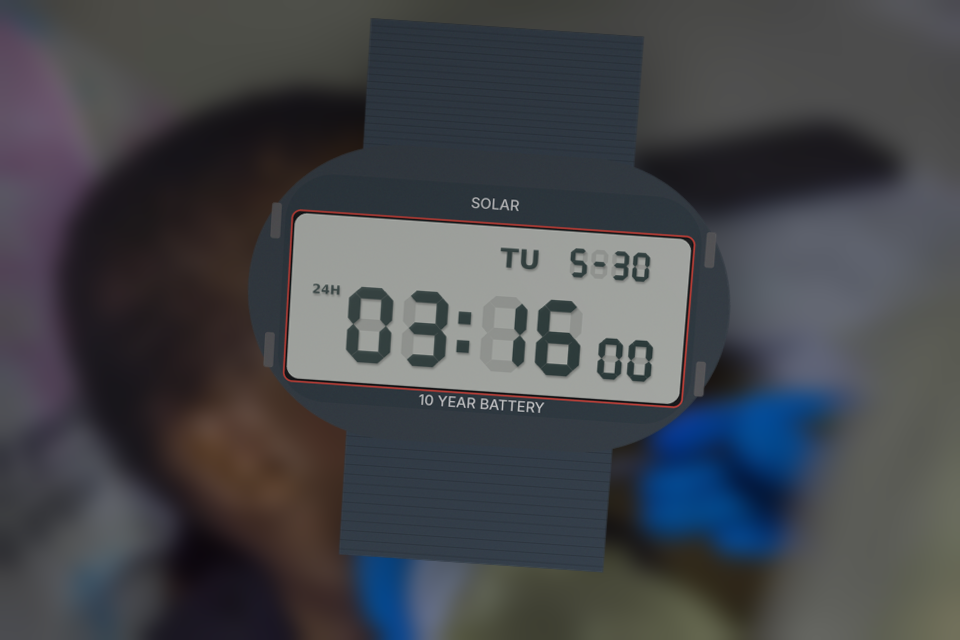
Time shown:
{"hour": 3, "minute": 16, "second": 0}
